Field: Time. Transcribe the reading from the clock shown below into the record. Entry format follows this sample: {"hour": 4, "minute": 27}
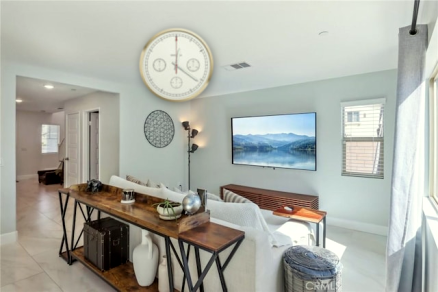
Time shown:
{"hour": 12, "minute": 21}
